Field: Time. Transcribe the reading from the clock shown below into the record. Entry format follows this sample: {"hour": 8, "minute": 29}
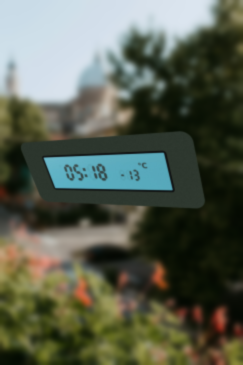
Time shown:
{"hour": 5, "minute": 18}
